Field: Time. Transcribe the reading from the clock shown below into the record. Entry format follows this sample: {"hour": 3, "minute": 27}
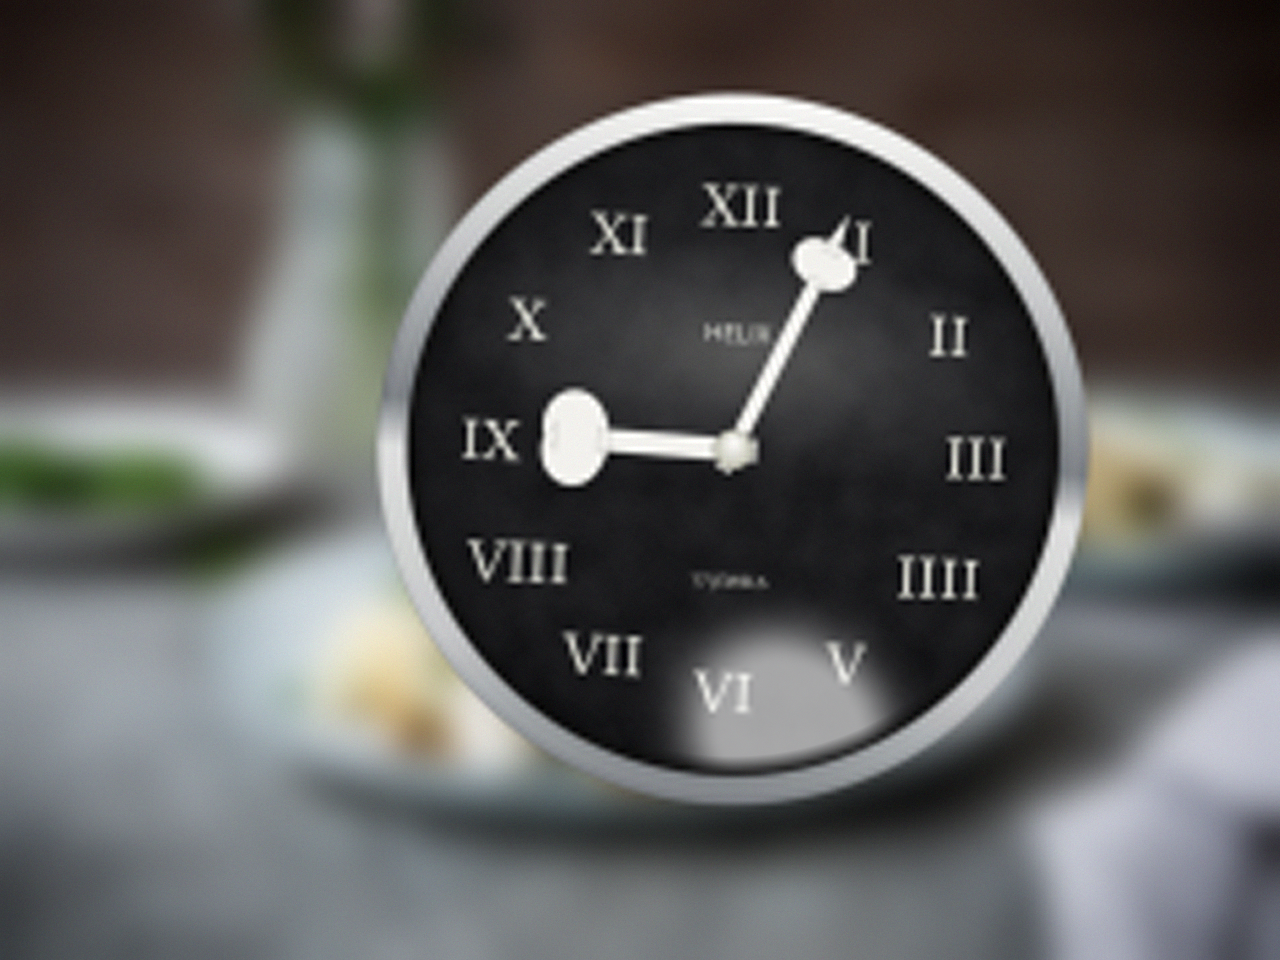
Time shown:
{"hour": 9, "minute": 4}
